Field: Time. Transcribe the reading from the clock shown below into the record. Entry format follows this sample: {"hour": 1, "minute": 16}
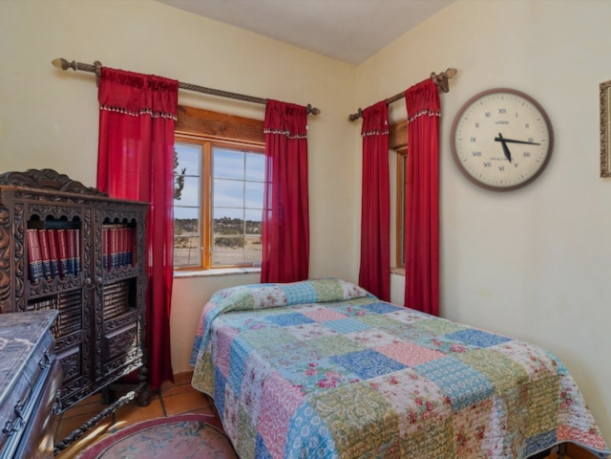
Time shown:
{"hour": 5, "minute": 16}
